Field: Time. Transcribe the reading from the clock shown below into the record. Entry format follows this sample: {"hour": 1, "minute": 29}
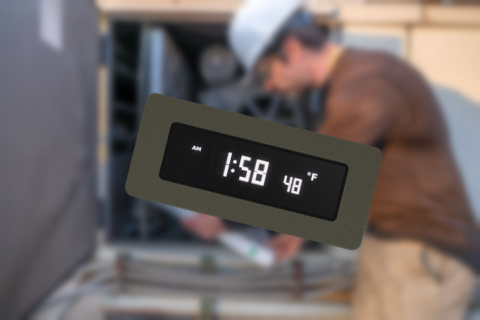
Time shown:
{"hour": 1, "minute": 58}
